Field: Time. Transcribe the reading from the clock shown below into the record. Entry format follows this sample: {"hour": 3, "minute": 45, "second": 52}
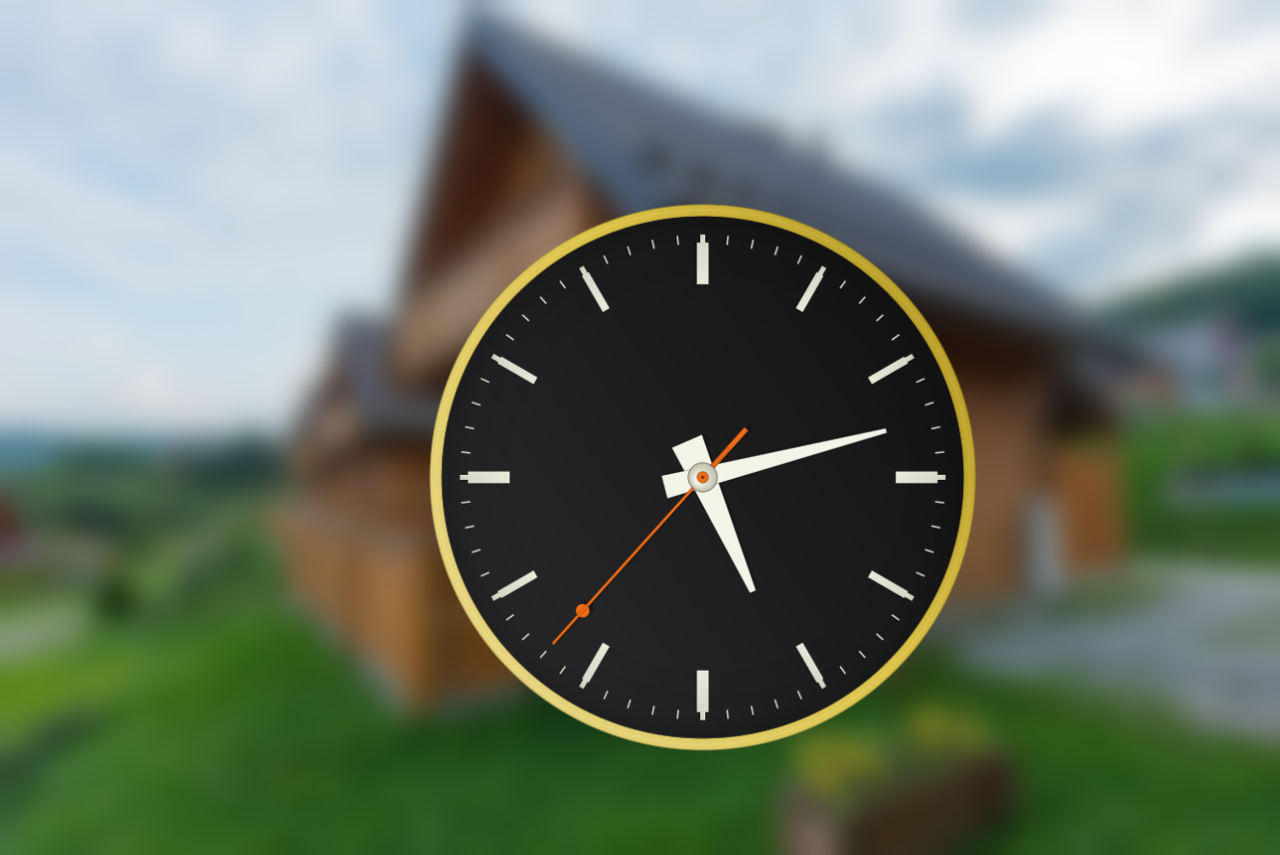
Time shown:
{"hour": 5, "minute": 12, "second": 37}
